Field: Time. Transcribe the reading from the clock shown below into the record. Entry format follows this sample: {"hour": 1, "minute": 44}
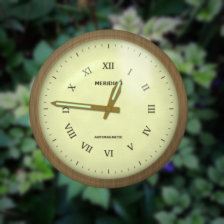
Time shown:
{"hour": 12, "minute": 46}
